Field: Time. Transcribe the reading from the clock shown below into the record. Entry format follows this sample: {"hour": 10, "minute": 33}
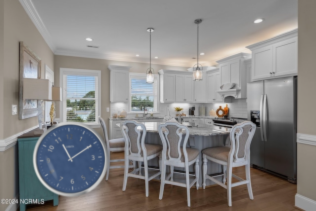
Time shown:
{"hour": 11, "minute": 10}
